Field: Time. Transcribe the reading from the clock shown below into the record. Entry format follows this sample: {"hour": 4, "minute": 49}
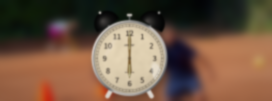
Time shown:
{"hour": 6, "minute": 0}
